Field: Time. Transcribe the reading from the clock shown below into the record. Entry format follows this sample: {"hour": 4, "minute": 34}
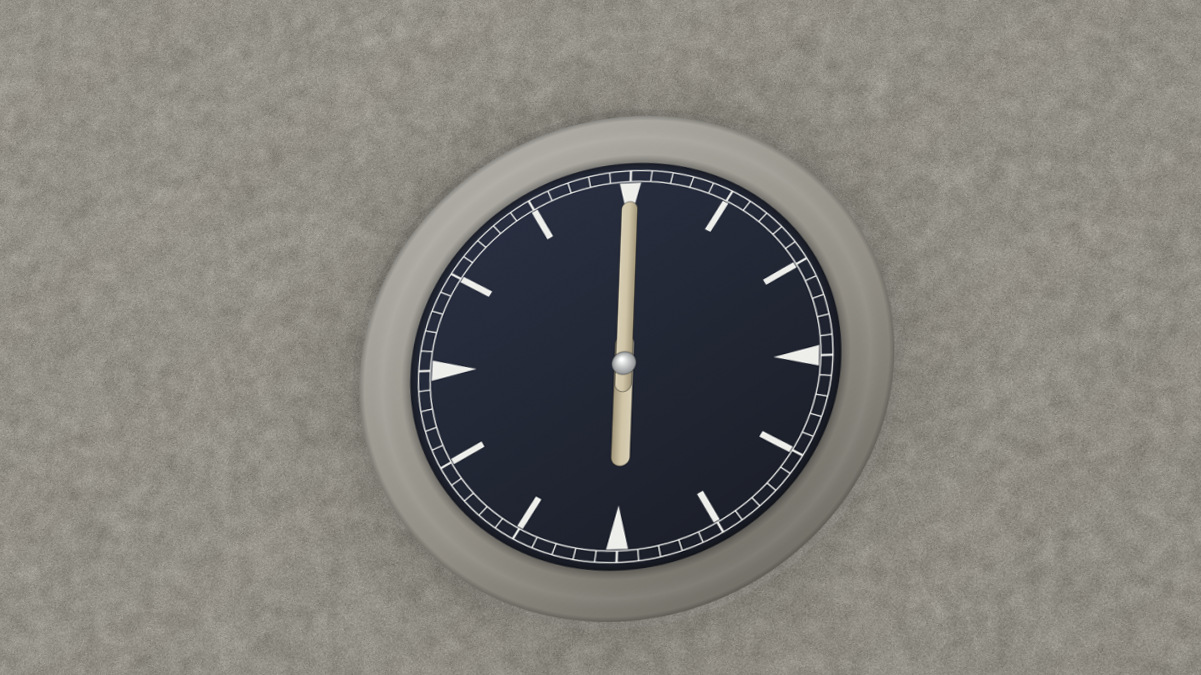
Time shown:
{"hour": 6, "minute": 0}
